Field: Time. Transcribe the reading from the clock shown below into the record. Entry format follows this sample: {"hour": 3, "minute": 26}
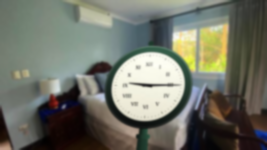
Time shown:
{"hour": 9, "minute": 15}
